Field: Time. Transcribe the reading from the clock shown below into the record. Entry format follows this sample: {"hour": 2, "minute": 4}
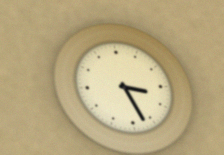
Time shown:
{"hour": 3, "minute": 27}
